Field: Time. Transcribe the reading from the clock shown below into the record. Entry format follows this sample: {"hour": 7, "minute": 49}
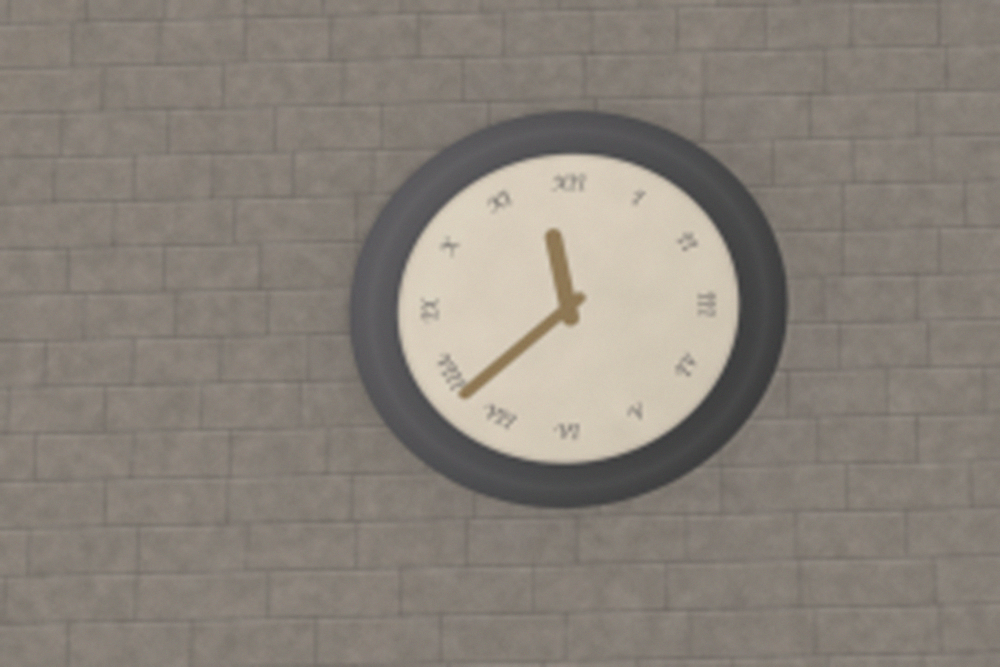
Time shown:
{"hour": 11, "minute": 38}
